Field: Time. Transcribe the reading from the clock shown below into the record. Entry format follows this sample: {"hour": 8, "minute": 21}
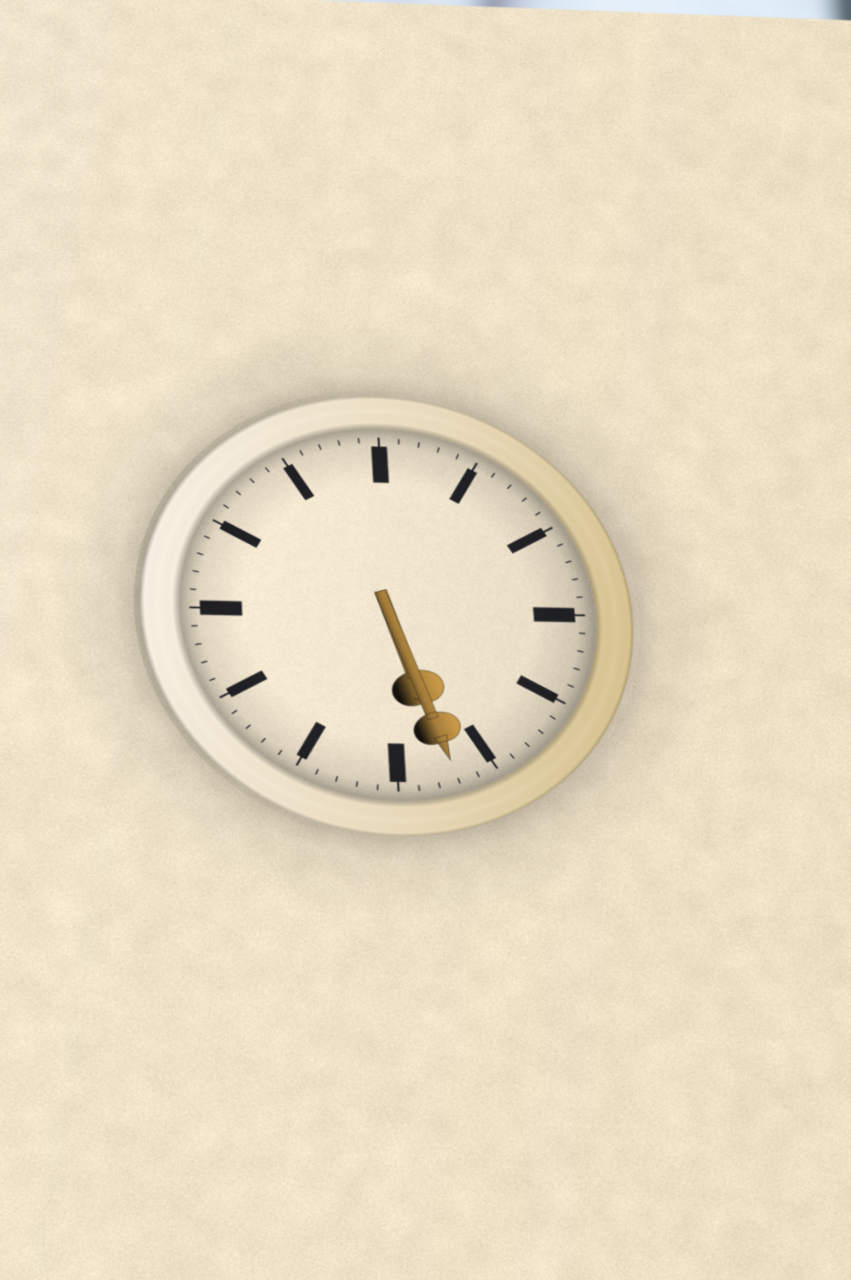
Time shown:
{"hour": 5, "minute": 27}
